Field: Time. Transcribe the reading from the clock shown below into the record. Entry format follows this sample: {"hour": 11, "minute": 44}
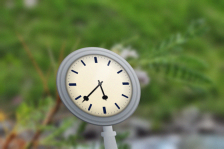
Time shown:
{"hour": 5, "minute": 38}
